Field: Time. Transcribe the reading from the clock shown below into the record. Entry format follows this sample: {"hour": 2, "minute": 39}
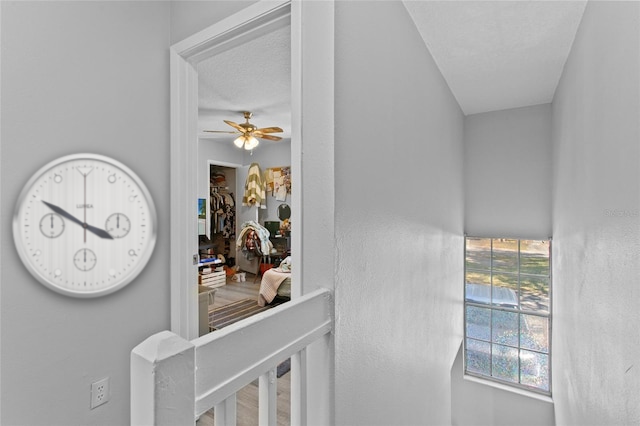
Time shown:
{"hour": 3, "minute": 50}
